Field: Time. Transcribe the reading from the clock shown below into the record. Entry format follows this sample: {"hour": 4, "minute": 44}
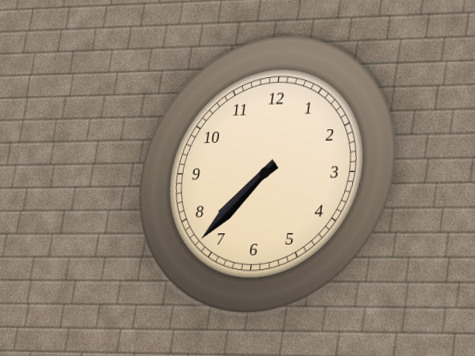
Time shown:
{"hour": 7, "minute": 37}
